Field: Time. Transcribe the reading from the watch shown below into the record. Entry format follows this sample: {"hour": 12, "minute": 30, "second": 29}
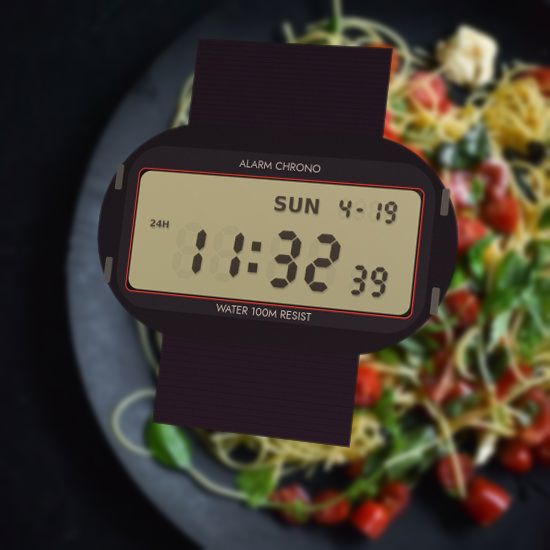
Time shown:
{"hour": 11, "minute": 32, "second": 39}
